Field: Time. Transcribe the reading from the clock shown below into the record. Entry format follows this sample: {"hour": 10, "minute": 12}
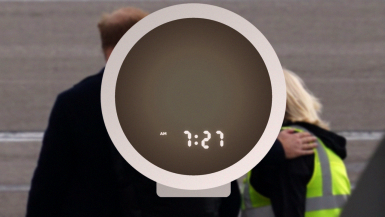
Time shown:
{"hour": 7, "minute": 27}
